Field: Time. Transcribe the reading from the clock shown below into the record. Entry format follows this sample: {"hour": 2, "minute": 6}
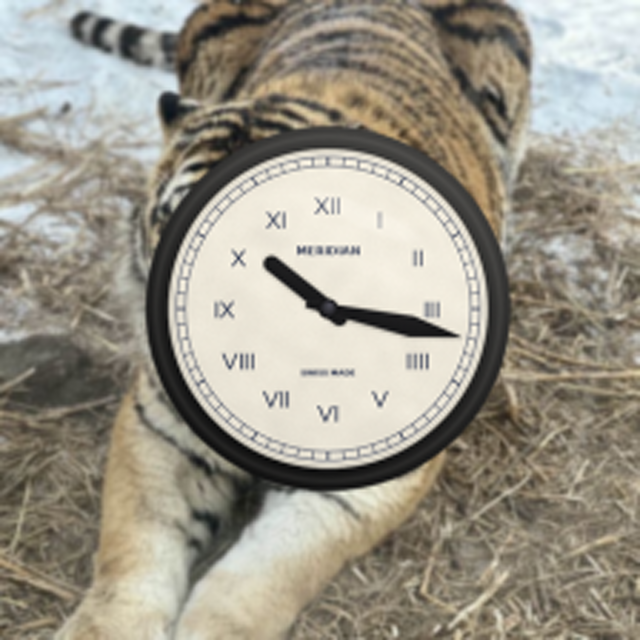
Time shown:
{"hour": 10, "minute": 17}
